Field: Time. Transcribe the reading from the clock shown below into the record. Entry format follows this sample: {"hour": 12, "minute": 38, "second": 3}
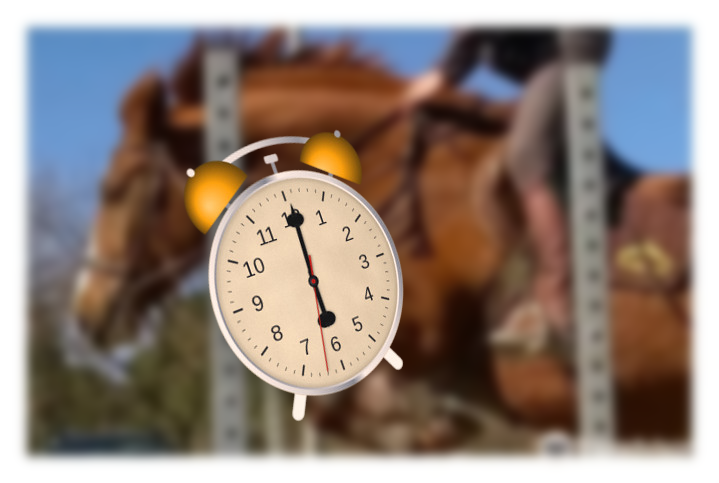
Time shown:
{"hour": 6, "minute": 0, "second": 32}
